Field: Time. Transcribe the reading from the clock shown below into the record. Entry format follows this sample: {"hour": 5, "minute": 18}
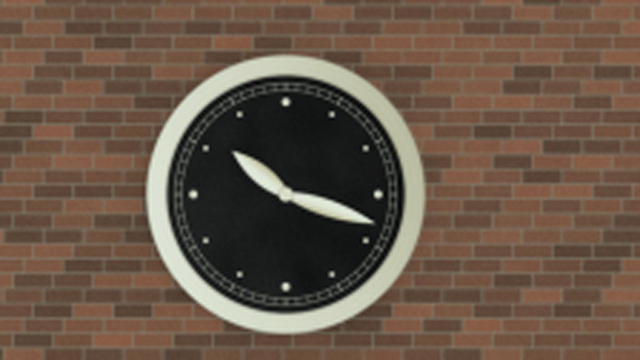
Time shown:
{"hour": 10, "minute": 18}
